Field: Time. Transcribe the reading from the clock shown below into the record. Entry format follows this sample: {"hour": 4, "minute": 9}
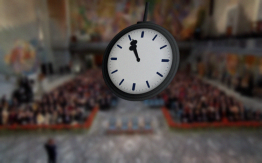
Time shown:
{"hour": 10, "minute": 56}
